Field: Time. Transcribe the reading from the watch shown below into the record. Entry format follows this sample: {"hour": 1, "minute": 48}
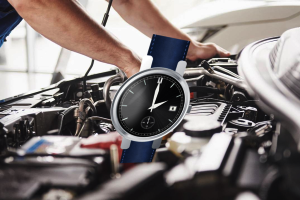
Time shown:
{"hour": 2, "minute": 0}
